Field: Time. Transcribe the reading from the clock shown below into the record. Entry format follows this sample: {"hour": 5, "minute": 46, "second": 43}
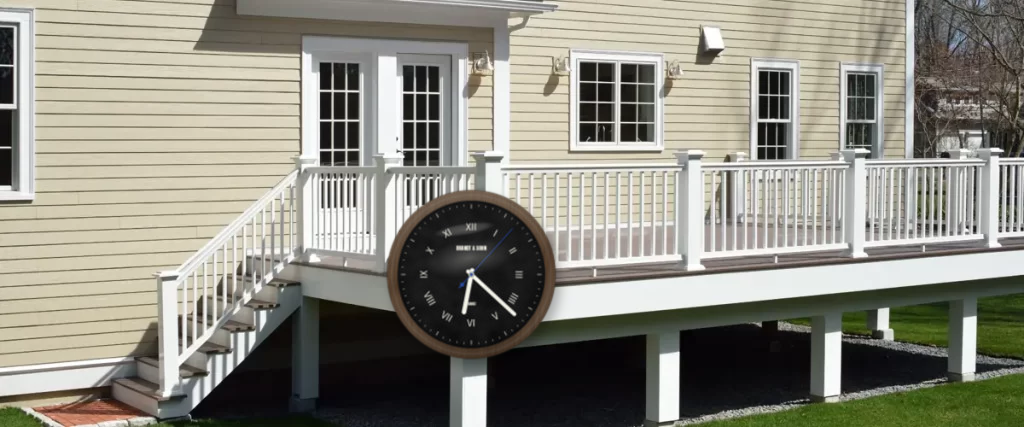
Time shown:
{"hour": 6, "minute": 22, "second": 7}
